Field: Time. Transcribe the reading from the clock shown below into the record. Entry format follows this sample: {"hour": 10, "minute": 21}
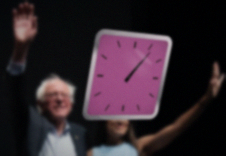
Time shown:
{"hour": 1, "minute": 6}
